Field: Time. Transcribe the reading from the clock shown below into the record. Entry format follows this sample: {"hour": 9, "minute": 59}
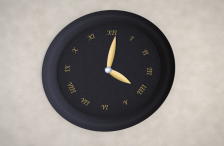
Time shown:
{"hour": 4, "minute": 1}
